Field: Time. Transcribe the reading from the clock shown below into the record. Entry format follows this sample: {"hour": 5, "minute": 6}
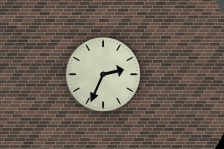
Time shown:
{"hour": 2, "minute": 34}
